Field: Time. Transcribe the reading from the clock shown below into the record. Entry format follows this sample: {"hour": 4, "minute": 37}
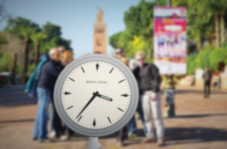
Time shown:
{"hour": 3, "minute": 36}
